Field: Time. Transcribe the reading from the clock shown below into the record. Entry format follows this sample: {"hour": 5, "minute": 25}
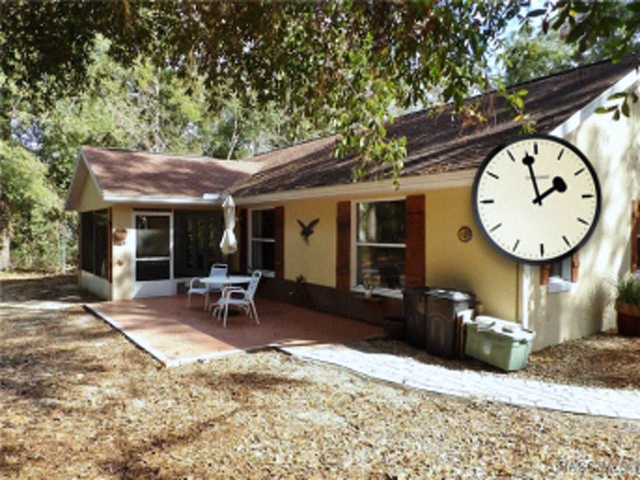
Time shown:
{"hour": 1, "minute": 58}
